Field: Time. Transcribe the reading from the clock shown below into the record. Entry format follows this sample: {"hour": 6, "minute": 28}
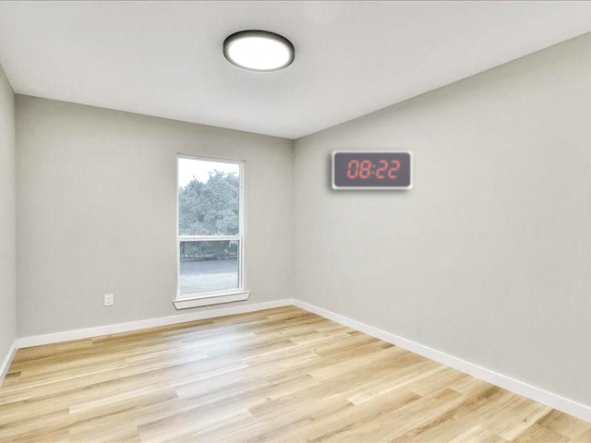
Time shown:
{"hour": 8, "minute": 22}
